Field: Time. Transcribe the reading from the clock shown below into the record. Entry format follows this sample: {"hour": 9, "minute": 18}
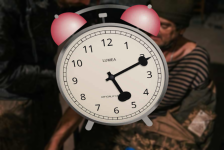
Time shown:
{"hour": 5, "minute": 11}
